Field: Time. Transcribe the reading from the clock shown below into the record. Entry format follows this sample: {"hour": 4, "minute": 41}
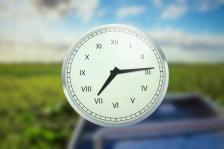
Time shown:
{"hour": 7, "minute": 14}
